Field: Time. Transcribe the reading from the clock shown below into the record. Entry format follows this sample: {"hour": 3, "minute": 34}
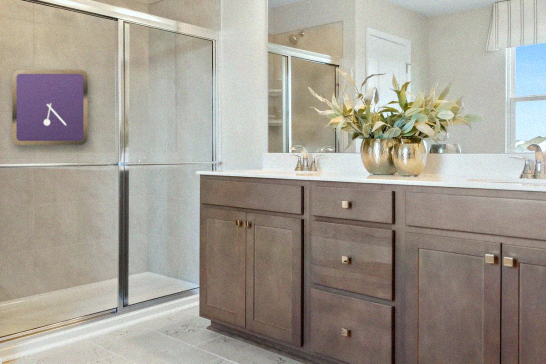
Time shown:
{"hour": 6, "minute": 23}
